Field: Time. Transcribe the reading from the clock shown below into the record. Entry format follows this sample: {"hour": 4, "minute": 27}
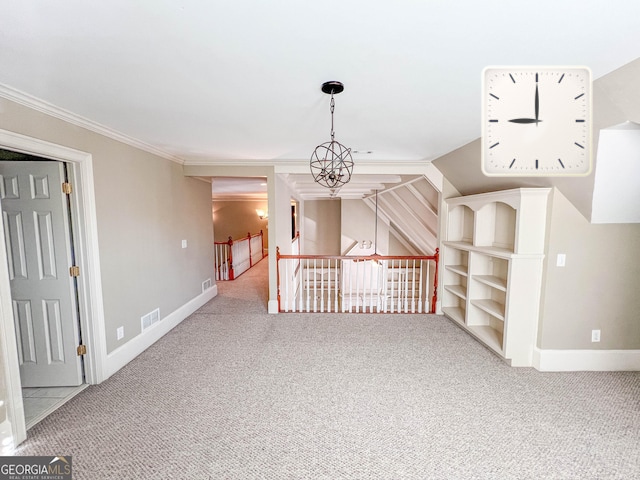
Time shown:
{"hour": 9, "minute": 0}
